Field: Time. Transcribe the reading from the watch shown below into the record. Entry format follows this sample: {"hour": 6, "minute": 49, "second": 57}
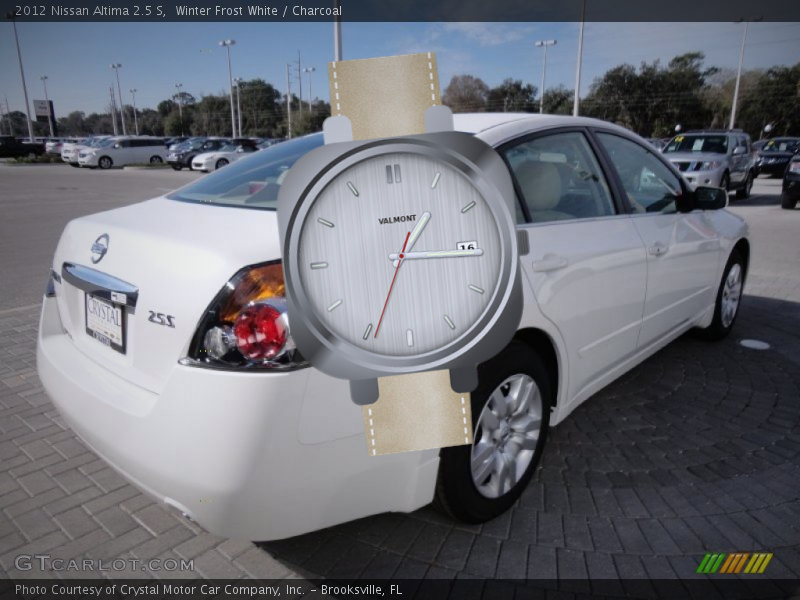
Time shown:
{"hour": 1, "minute": 15, "second": 34}
